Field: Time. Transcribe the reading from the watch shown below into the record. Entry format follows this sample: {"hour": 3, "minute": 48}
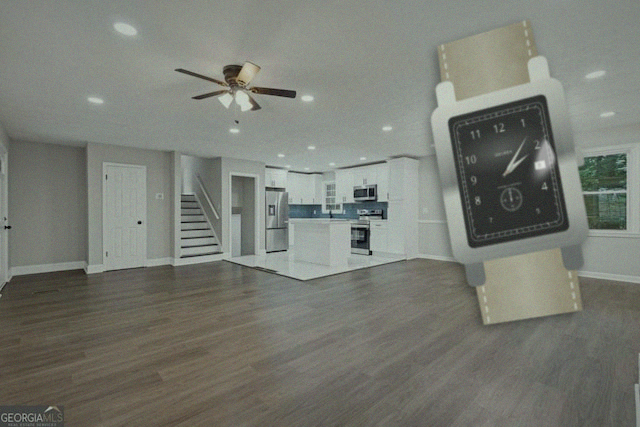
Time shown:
{"hour": 2, "minute": 7}
